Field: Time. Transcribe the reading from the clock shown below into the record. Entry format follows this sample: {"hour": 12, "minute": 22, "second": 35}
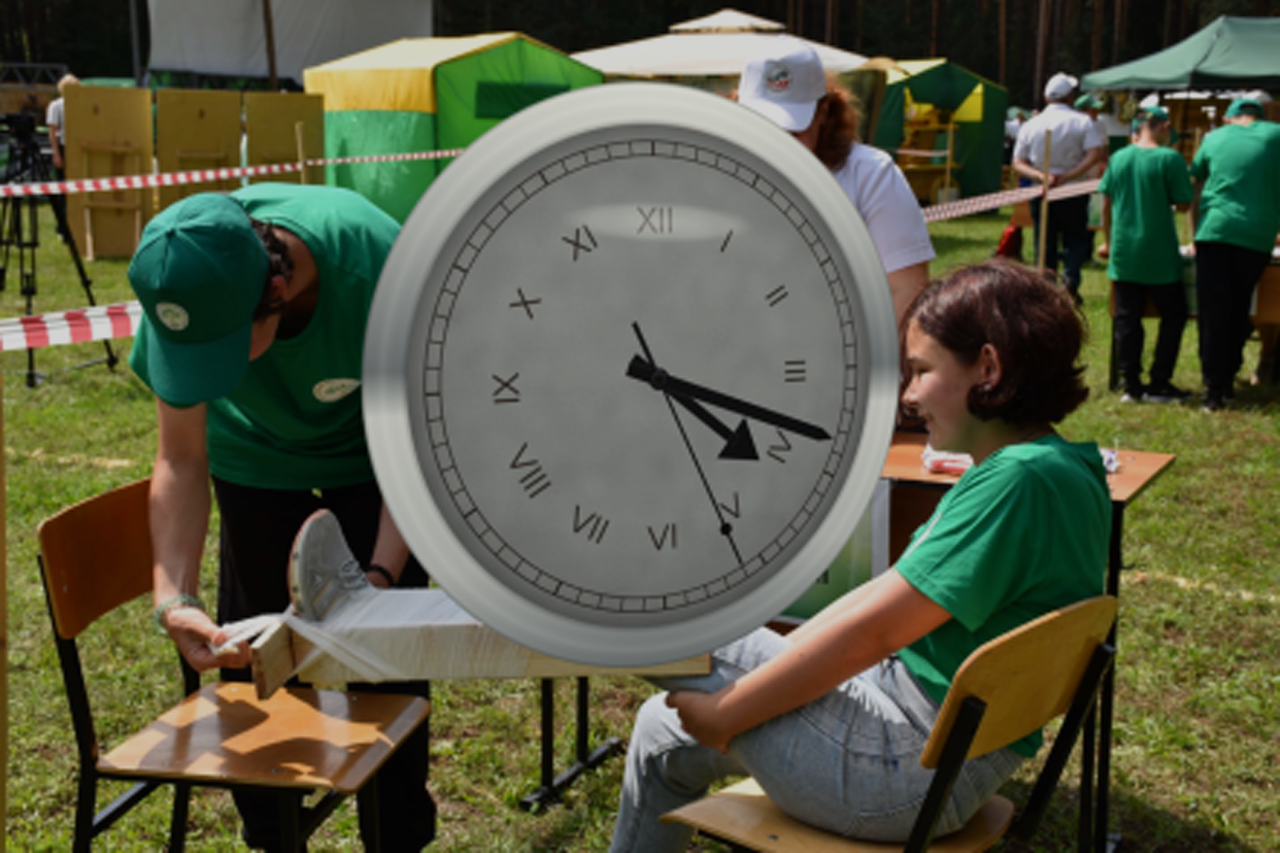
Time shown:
{"hour": 4, "minute": 18, "second": 26}
